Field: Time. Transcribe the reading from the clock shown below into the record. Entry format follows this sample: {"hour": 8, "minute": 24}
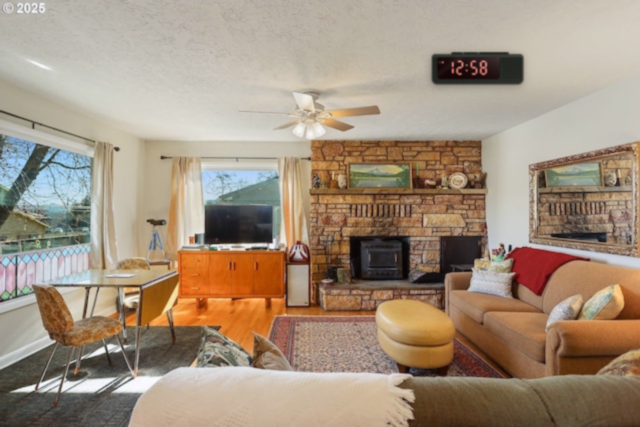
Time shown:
{"hour": 12, "minute": 58}
